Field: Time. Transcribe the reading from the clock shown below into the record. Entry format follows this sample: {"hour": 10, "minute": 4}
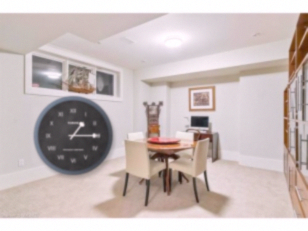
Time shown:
{"hour": 1, "minute": 15}
